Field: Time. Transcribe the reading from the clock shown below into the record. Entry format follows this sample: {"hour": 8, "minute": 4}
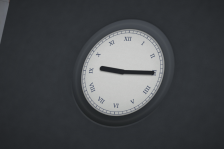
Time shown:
{"hour": 9, "minute": 15}
